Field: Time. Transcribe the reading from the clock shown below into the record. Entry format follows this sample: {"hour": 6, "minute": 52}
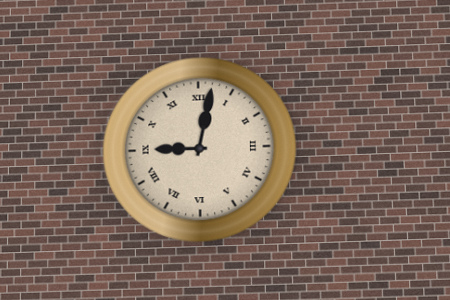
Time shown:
{"hour": 9, "minute": 2}
